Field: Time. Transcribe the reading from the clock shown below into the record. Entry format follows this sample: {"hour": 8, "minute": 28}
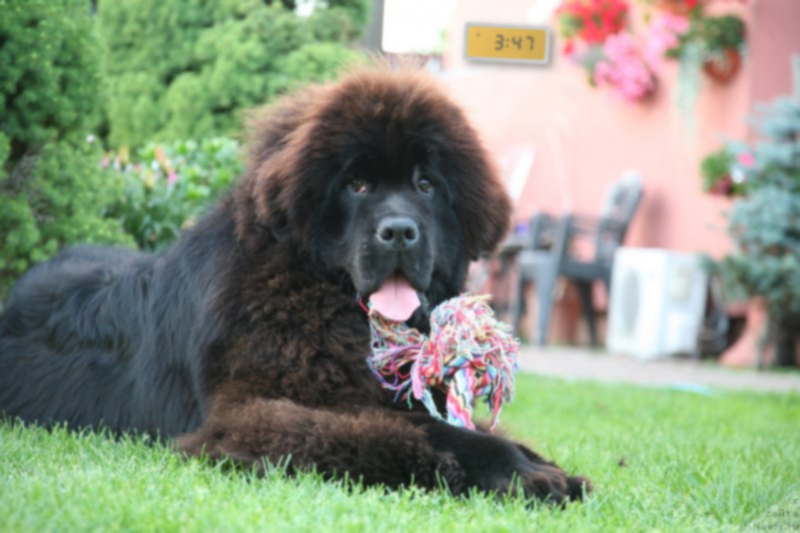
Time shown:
{"hour": 3, "minute": 47}
